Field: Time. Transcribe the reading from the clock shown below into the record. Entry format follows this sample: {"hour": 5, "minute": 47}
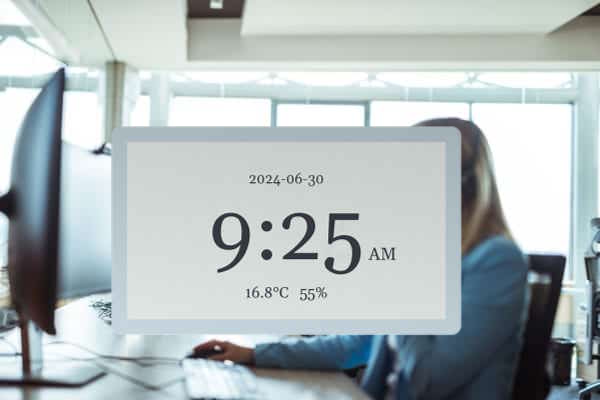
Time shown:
{"hour": 9, "minute": 25}
